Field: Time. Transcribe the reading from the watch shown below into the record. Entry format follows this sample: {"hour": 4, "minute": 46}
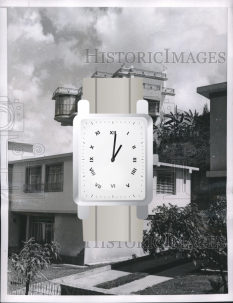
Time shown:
{"hour": 1, "minute": 1}
